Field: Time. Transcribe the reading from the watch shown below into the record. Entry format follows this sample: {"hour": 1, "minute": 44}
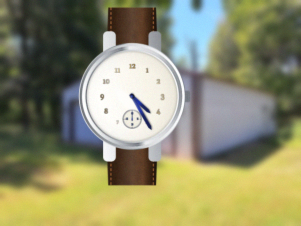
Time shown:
{"hour": 4, "minute": 25}
